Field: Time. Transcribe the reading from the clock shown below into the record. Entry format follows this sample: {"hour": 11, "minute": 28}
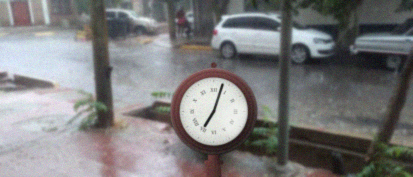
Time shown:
{"hour": 7, "minute": 3}
